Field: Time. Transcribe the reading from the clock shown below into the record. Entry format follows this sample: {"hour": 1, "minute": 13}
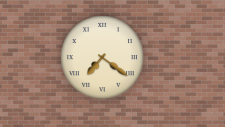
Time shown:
{"hour": 7, "minute": 21}
